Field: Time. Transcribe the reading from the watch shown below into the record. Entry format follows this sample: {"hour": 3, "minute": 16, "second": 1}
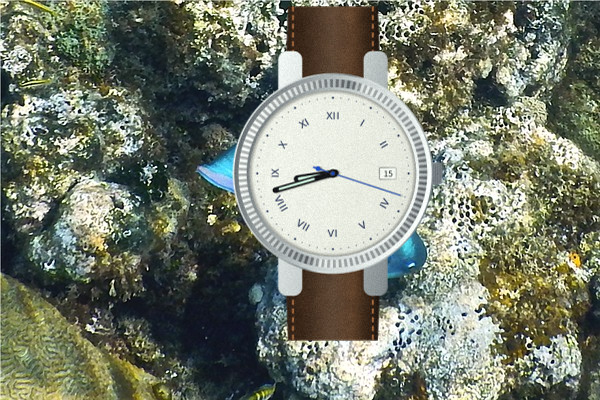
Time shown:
{"hour": 8, "minute": 42, "second": 18}
